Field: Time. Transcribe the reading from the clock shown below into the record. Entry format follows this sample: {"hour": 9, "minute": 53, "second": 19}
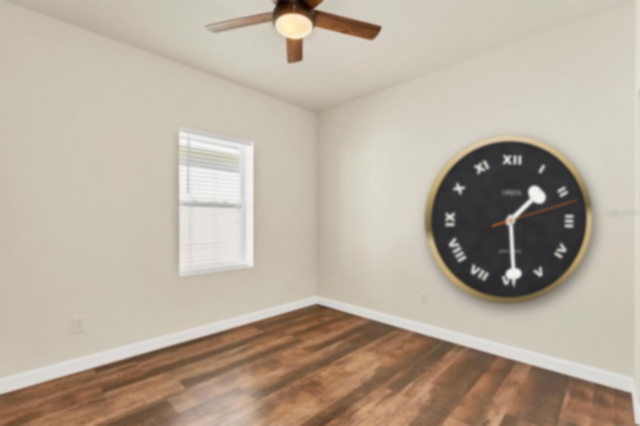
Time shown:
{"hour": 1, "minute": 29, "second": 12}
